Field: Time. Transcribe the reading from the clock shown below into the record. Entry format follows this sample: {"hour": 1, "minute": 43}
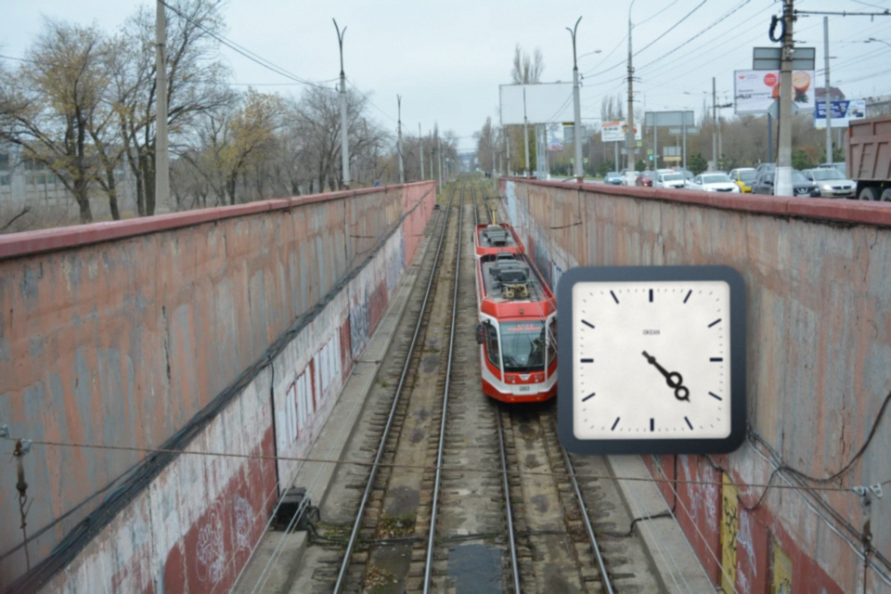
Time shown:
{"hour": 4, "minute": 23}
